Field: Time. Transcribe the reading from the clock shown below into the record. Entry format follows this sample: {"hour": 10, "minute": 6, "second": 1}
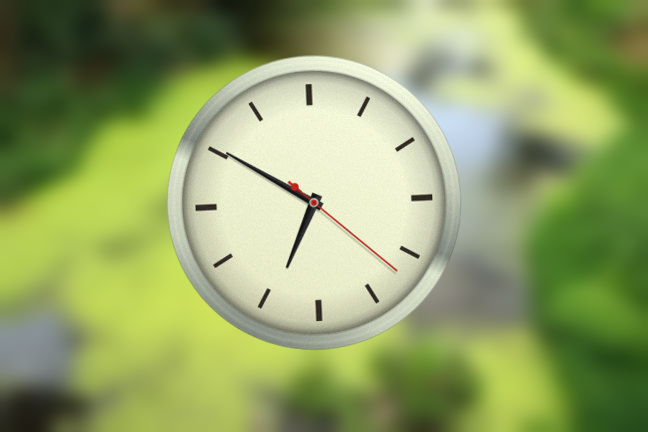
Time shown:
{"hour": 6, "minute": 50, "second": 22}
